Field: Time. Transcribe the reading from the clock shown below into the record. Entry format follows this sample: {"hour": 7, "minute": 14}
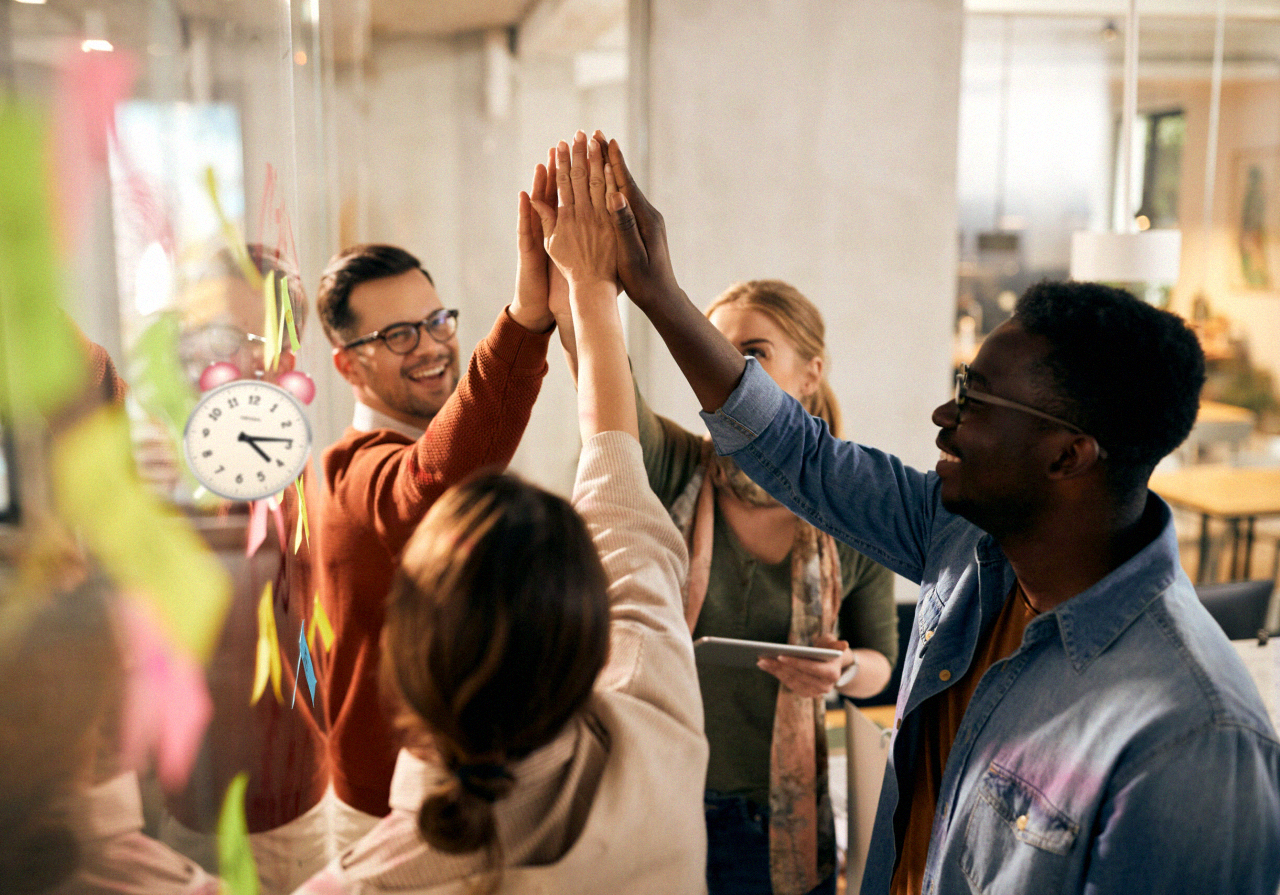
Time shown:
{"hour": 4, "minute": 14}
